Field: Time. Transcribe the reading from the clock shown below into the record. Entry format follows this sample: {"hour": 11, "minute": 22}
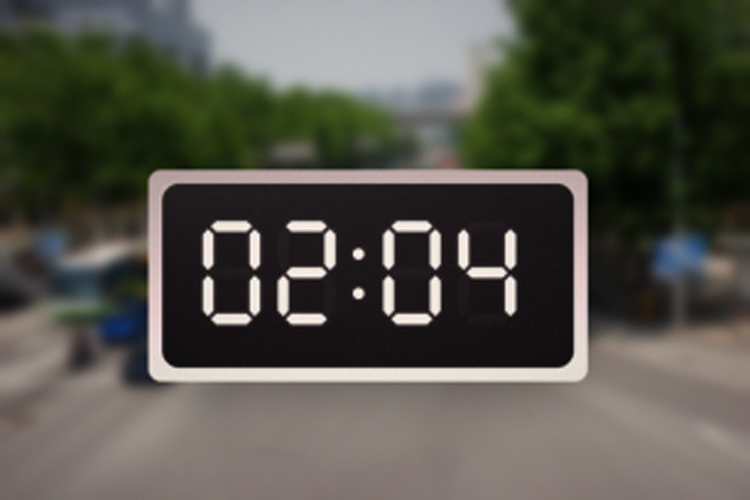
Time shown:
{"hour": 2, "minute": 4}
